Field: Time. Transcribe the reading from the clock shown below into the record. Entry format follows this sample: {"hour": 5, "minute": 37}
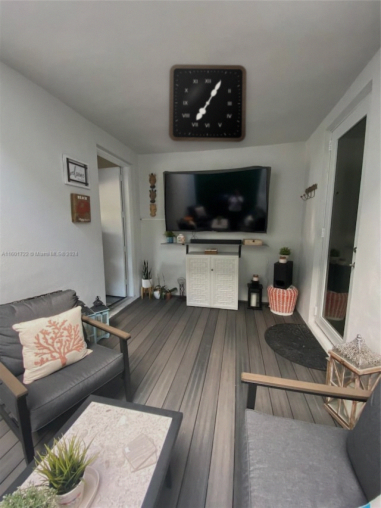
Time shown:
{"hour": 7, "minute": 5}
